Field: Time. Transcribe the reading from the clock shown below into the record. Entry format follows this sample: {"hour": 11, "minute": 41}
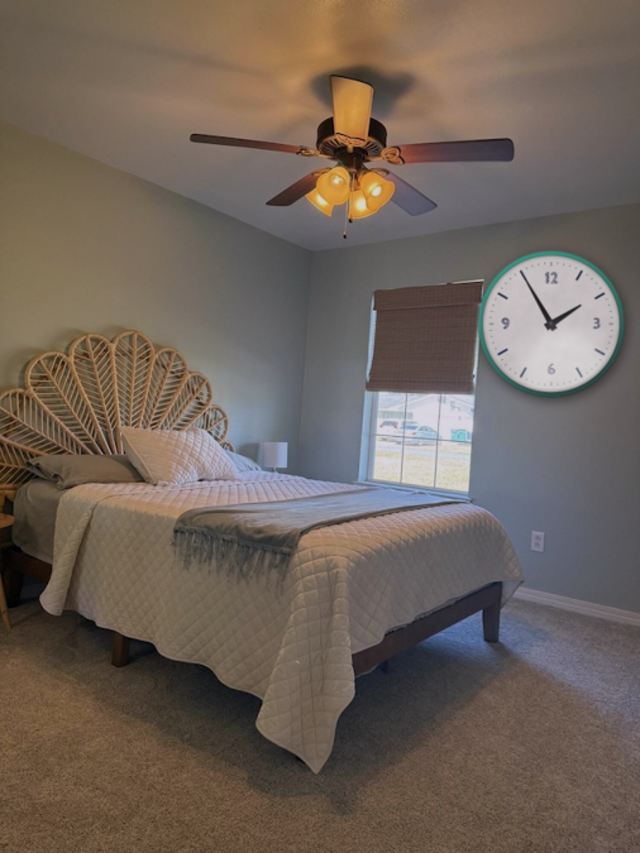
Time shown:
{"hour": 1, "minute": 55}
